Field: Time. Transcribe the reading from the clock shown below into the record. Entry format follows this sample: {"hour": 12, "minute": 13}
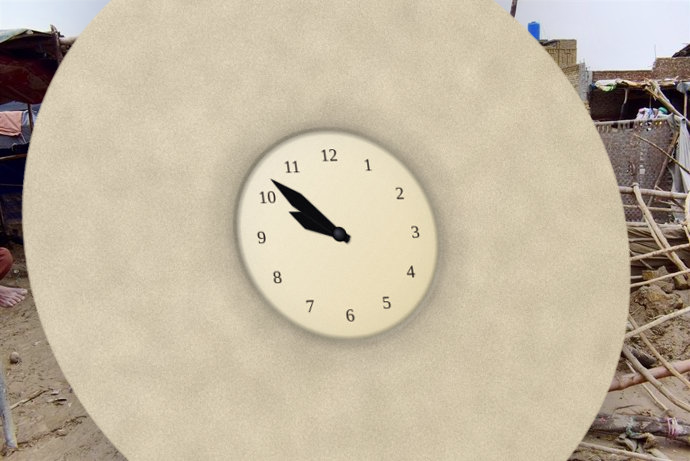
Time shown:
{"hour": 9, "minute": 52}
